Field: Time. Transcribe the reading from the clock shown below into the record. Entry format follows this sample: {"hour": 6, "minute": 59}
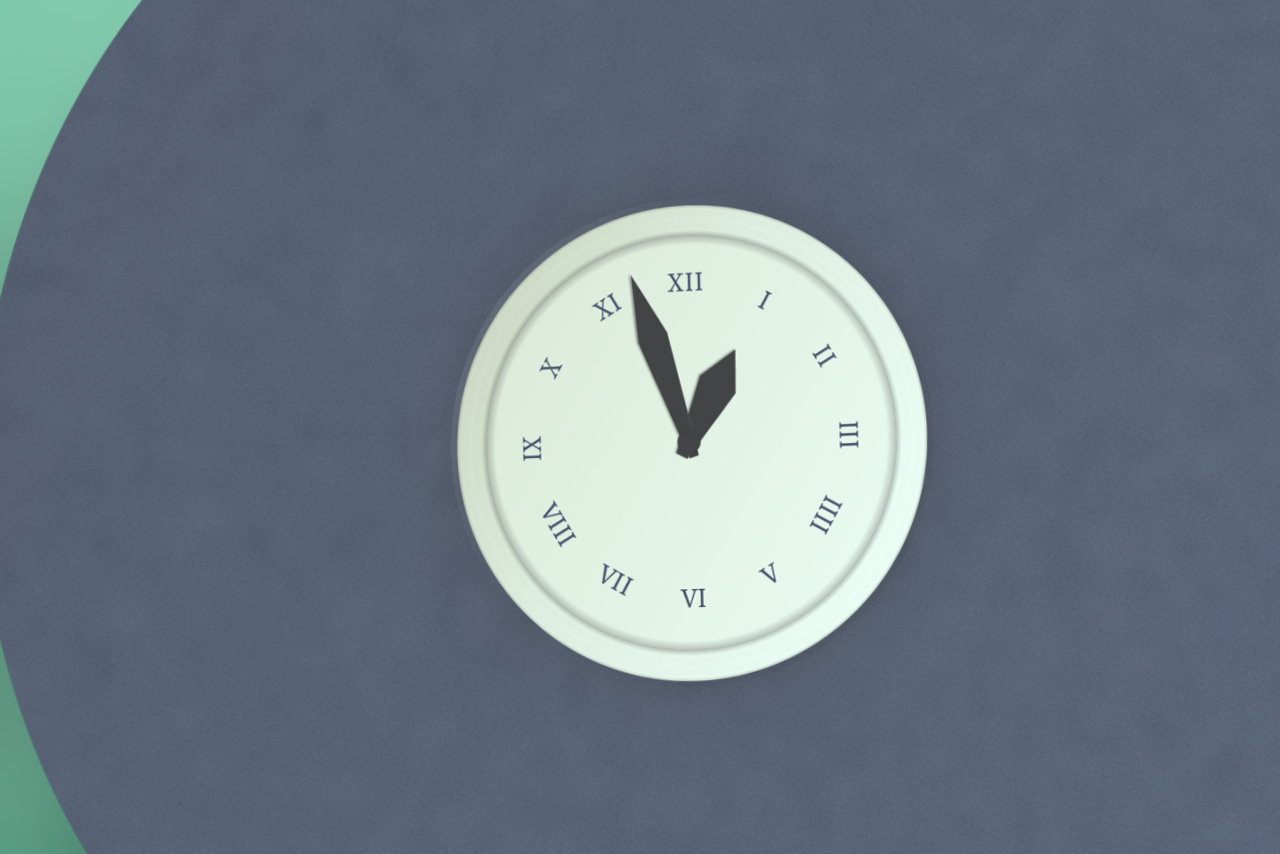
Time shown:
{"hour": 12, "minute": 57}
